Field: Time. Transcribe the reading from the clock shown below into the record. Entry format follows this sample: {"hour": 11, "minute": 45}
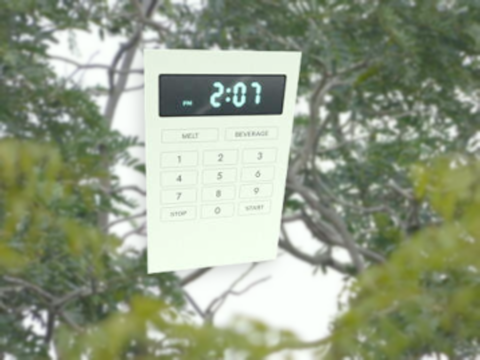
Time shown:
{"hour": 2, "minute": 7}
